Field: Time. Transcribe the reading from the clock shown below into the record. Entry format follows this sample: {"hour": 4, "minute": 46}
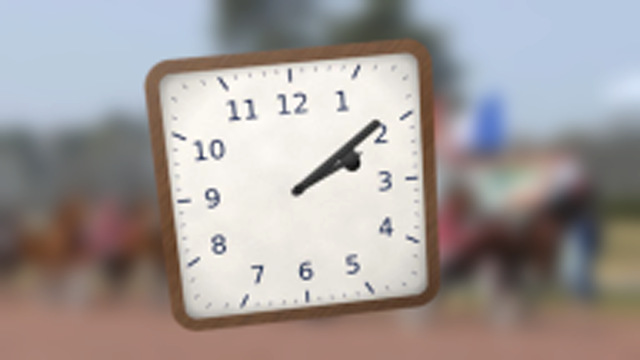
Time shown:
{"hour": 2, "minute": 9}
